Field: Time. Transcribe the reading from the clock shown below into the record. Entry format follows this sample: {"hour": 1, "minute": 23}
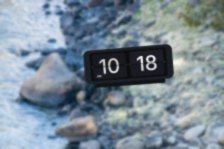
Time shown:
{"hour": 10, "minute": 18}
